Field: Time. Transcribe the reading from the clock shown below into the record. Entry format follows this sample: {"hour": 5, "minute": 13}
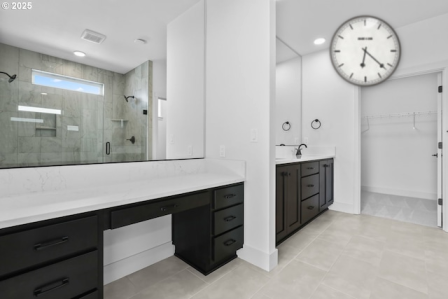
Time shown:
{"hour": 6, "minute": 22}
